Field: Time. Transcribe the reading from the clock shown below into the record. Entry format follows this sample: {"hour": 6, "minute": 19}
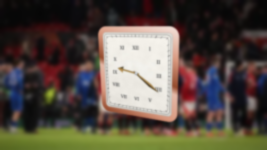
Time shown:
{"hour": 9, "minute": 21}
